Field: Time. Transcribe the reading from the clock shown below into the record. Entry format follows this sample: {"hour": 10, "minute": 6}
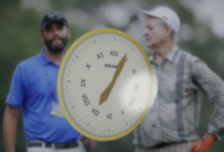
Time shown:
{"hour": 7, "minute": 4}
